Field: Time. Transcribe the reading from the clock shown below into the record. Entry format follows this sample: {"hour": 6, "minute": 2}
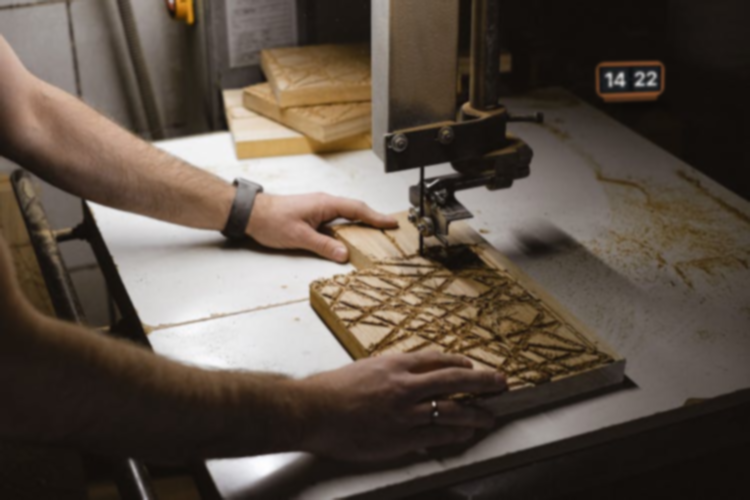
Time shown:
{"hour": 14, "minute": 22}
